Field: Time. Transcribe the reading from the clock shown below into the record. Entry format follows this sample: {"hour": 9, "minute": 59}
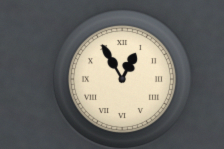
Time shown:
{"hour": 12, "minute": 55}
